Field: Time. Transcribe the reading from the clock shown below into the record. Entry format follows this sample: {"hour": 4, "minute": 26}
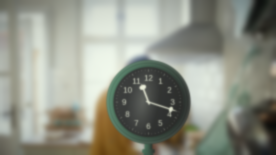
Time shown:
{"hour": 11, "minute": 18}
